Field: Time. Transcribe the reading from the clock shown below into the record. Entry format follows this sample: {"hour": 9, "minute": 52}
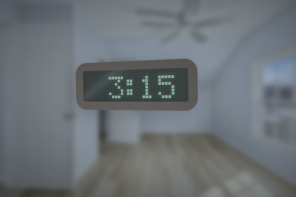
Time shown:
{"hour": 3, "minute": 15}
